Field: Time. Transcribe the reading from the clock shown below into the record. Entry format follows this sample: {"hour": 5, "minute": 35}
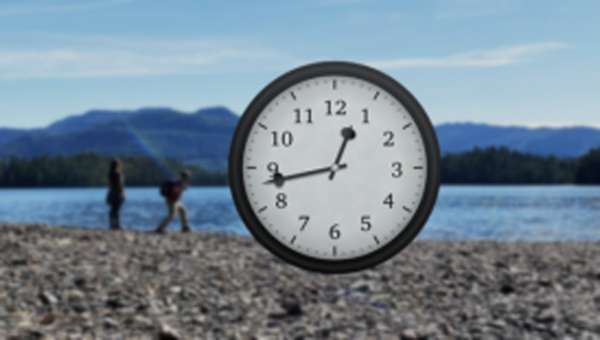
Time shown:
{"hour": 12, "minute": 43}
